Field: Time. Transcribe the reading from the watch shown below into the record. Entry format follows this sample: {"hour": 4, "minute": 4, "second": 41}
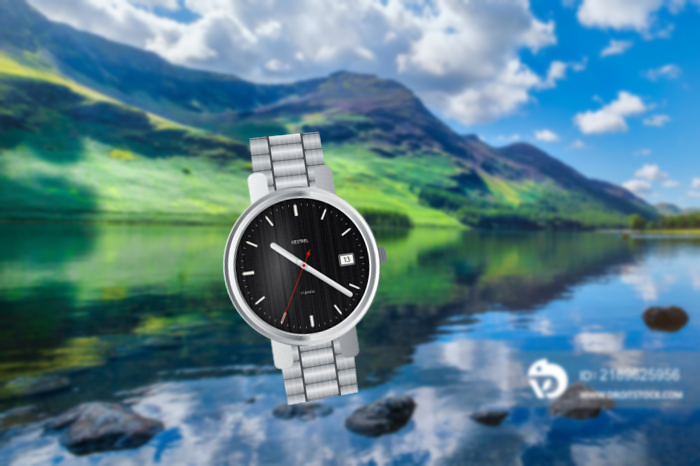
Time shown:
{"hour": 10, "minute": 21, "second": 35}
